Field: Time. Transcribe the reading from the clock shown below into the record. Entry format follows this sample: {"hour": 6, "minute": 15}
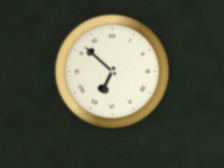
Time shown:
{"hour": 6, "minute": 52}
